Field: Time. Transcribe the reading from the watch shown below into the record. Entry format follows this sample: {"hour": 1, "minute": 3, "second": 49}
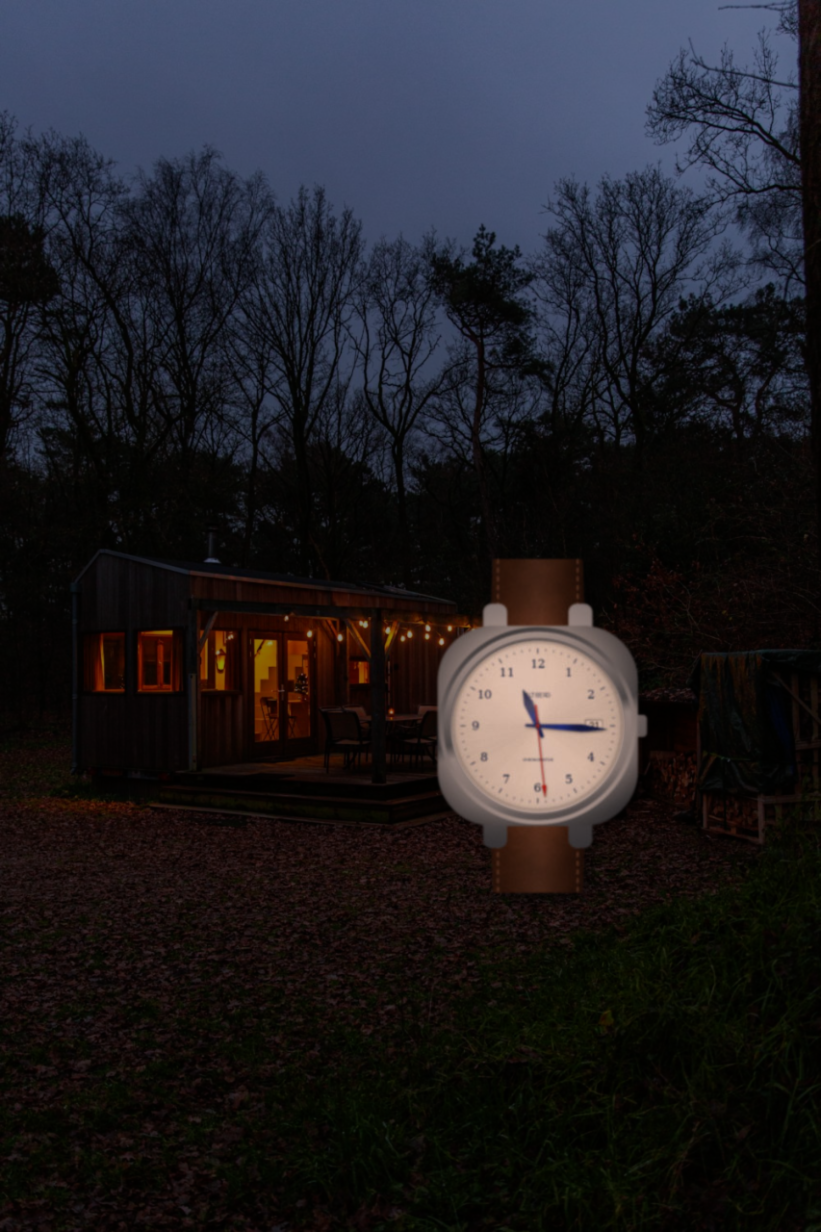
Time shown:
{"hour": 11, "minute": 15, "second": 29}
